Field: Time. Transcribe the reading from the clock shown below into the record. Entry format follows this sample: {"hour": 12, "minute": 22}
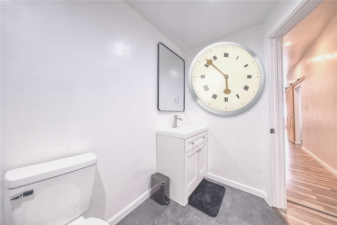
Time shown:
{"hour": 5, "minute": 52}
